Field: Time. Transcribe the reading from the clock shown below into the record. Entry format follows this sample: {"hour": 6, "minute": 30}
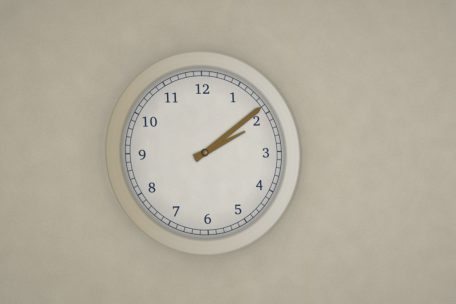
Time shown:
{"hour": 2, "minute": 9}
